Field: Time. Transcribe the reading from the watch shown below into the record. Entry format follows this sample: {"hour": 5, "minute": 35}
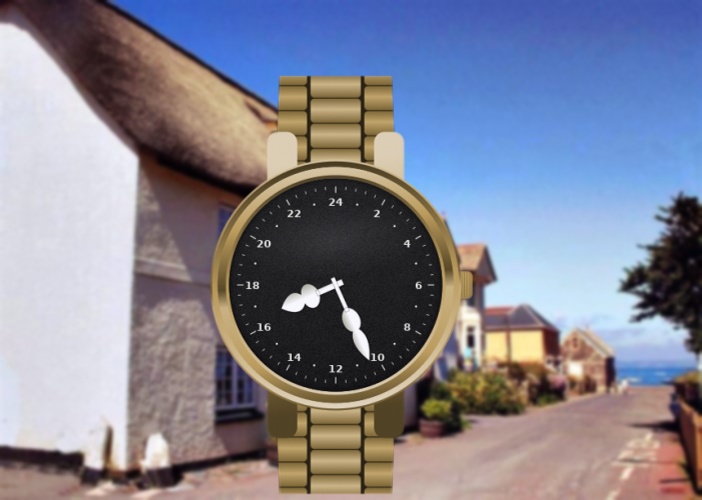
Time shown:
{"hour": 16, "minute": 26}
